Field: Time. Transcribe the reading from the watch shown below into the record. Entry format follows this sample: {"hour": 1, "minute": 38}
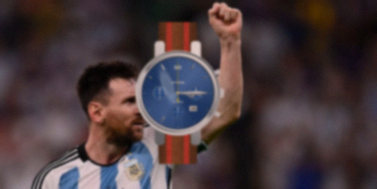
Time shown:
{"hour": 3, "minute": 15}
